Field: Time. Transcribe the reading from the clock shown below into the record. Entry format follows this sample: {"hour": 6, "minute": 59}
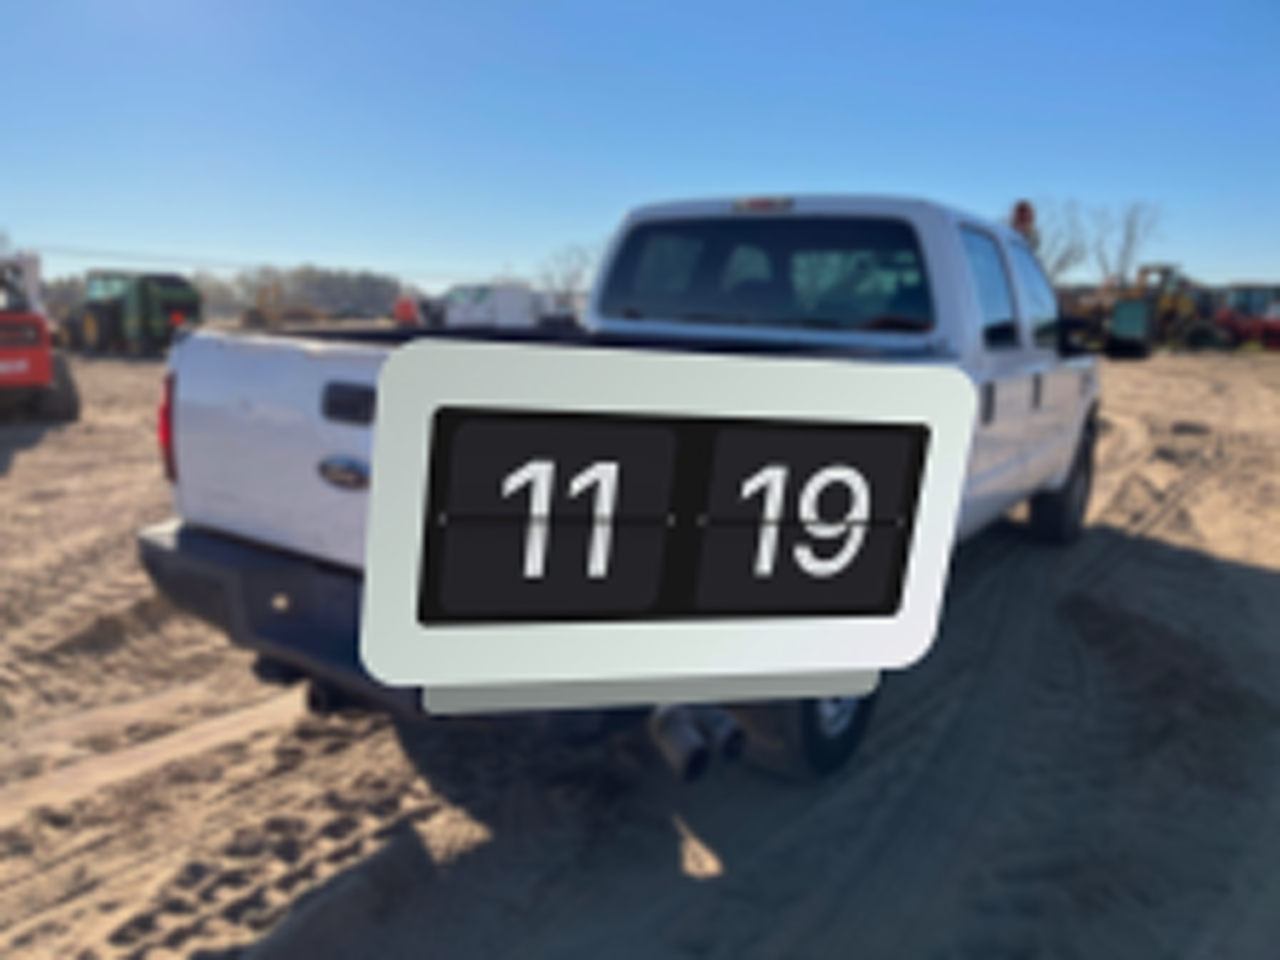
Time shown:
{"hour": 11, "minute": 19}
